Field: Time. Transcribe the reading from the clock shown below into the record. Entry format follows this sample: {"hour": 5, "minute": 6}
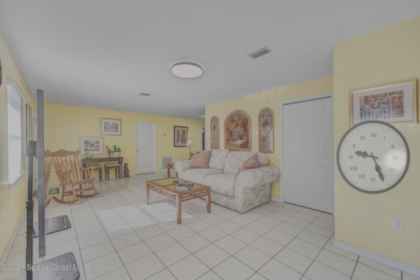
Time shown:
{"hour": 9, "minute": 26}
